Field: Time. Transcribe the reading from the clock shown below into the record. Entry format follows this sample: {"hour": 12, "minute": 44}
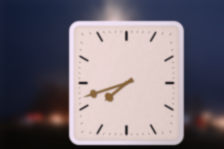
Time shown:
{"hour": 7, "minute": 42}
